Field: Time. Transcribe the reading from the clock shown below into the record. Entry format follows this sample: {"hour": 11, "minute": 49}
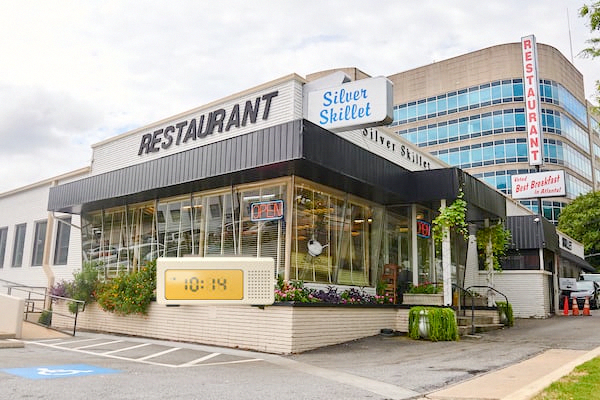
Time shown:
{"hour": 10, "minute": 14}
